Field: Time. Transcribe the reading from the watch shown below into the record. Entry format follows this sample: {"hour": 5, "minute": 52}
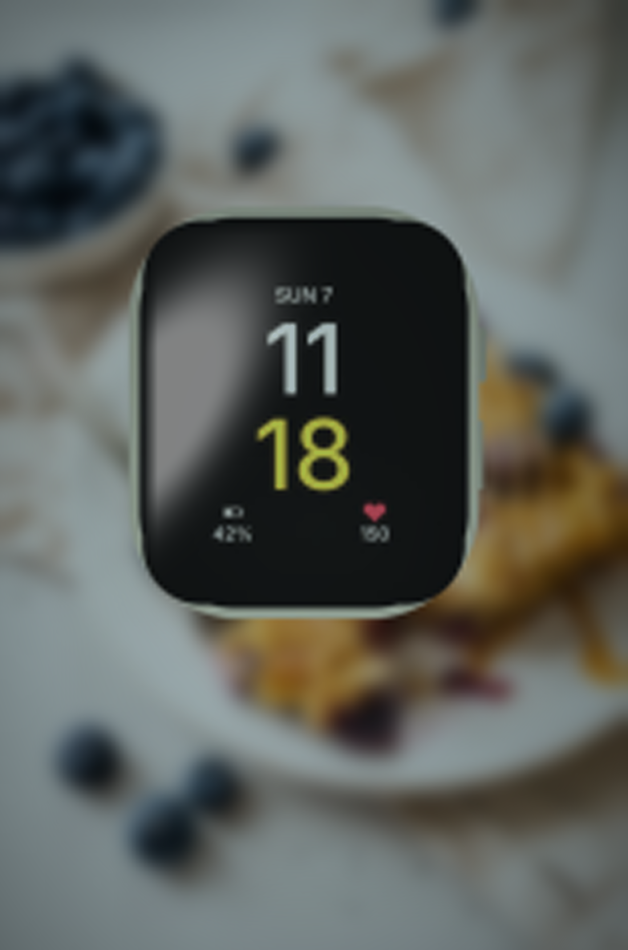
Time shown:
{"hour": 11, "minute": 18}
